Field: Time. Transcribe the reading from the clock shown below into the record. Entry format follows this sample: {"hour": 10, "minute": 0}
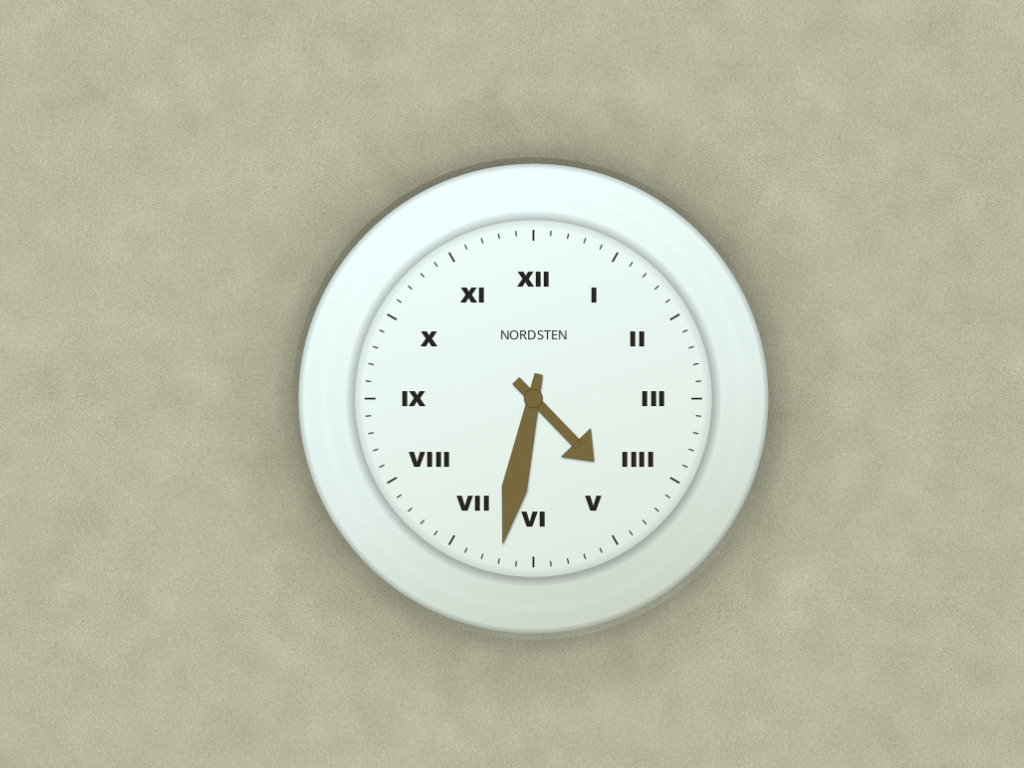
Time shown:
{"hour": 4, "minute": 32}
